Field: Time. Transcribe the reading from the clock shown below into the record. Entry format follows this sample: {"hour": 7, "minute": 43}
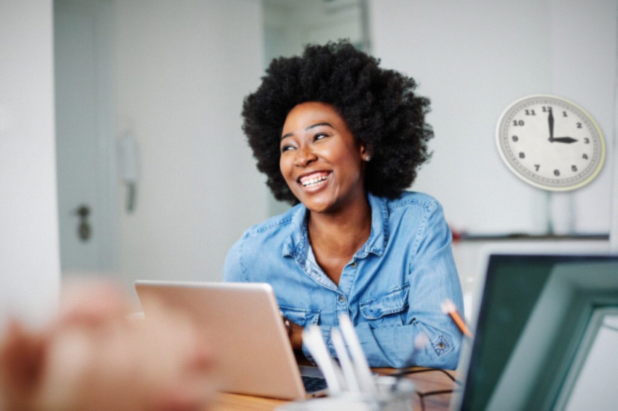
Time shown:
{"hour": 3, "minute": 1}
